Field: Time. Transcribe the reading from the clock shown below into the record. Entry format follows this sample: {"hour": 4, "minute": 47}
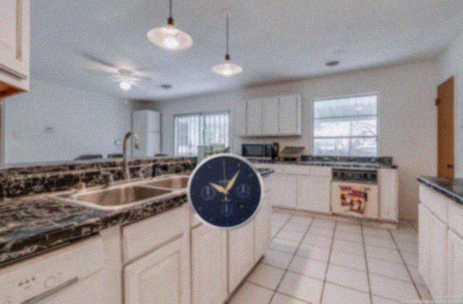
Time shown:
{"hour": 10, "minute": 6}
